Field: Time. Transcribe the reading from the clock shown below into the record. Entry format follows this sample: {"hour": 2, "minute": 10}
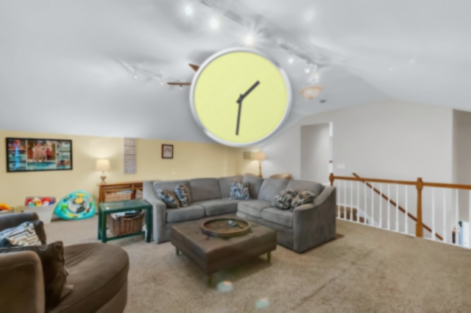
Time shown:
{"hour": 1, "minute": 31}
